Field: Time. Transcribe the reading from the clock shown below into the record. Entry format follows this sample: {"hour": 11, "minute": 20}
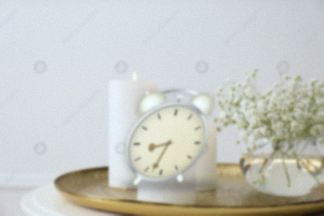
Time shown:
{"hour": 8, "minute": 33}
